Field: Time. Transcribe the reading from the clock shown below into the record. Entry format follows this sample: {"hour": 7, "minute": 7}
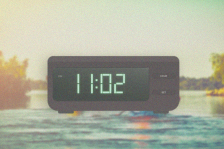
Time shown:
{"hour": 11, "minute": 2}
